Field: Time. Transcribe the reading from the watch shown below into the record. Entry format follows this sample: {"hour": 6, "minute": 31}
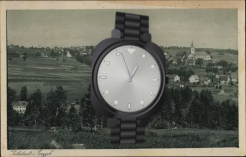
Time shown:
{"hour": 12, "minute": 56}
